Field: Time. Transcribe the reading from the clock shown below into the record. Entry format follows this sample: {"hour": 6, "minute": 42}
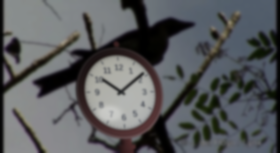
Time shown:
{"hour": 10, "minute": 9}
